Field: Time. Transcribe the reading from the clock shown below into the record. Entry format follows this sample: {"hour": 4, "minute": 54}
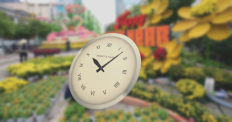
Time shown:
{"hour": 10, "minute": 7}
